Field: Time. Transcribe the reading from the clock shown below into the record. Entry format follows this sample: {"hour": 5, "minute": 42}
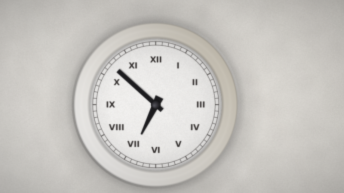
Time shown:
{"hour": 6, "minute": 52}
